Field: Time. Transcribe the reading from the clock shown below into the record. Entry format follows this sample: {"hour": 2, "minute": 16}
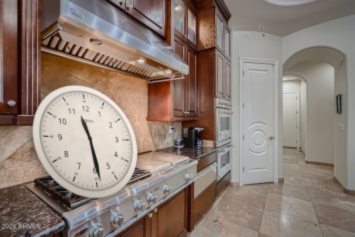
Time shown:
{"hour": 11, "minute": 29}
